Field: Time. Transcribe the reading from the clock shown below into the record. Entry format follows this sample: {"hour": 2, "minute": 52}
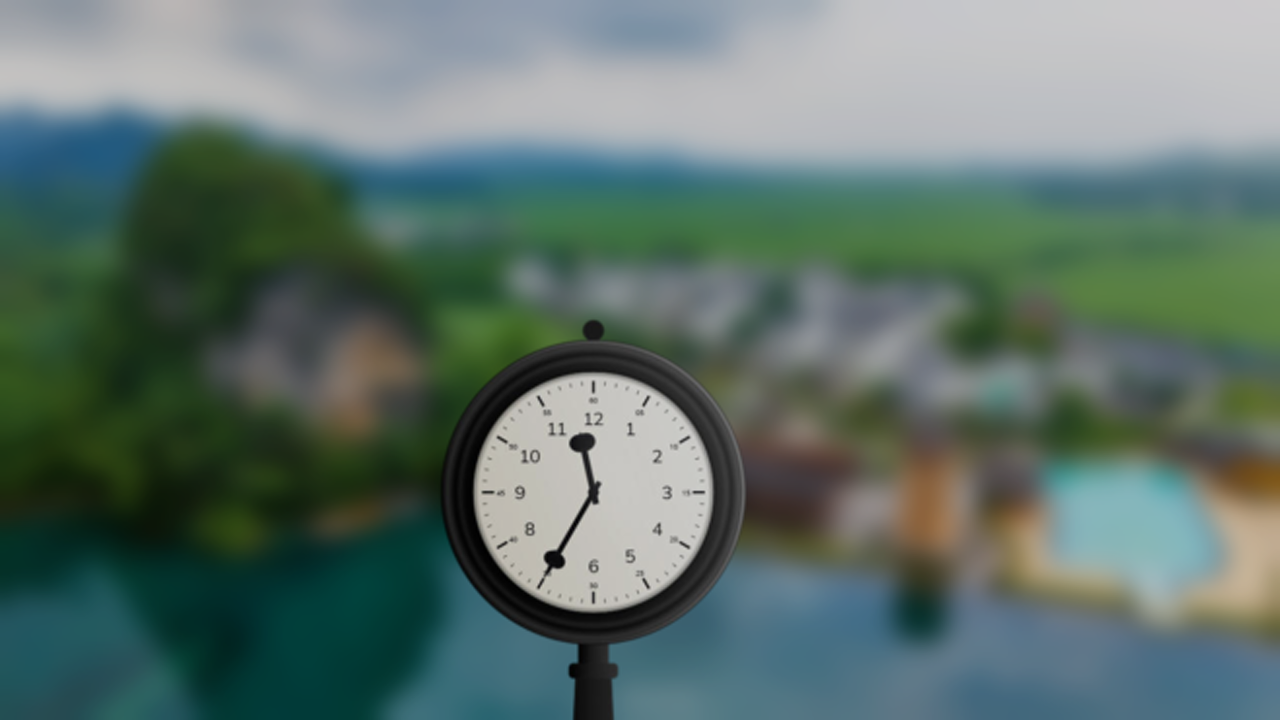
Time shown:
{"hour": 11, "minute": 35}
